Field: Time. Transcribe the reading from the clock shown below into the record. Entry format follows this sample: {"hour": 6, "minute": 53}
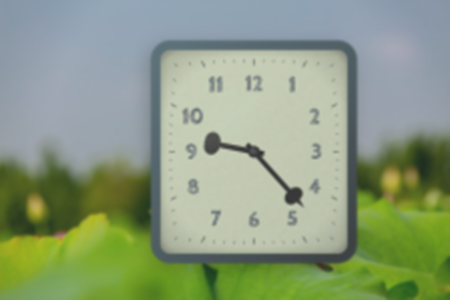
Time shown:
{"hour": 9, "minute": 23}
